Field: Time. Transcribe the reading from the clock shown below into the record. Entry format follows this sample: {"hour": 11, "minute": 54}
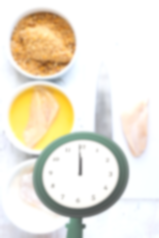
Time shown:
{"hour": 11, "minute": 59}
